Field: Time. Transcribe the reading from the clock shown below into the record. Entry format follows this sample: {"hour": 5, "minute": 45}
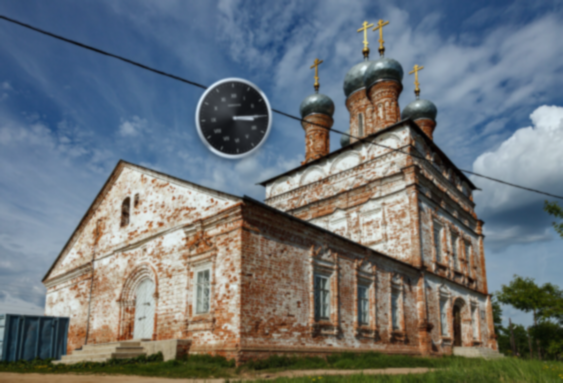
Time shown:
{"hour": 3, "minute": 15}
